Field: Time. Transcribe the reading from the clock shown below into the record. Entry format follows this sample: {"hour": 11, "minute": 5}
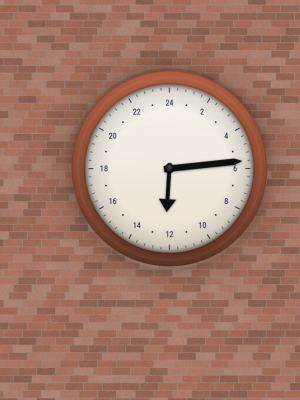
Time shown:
{"hour": 12, "minute": 14}
